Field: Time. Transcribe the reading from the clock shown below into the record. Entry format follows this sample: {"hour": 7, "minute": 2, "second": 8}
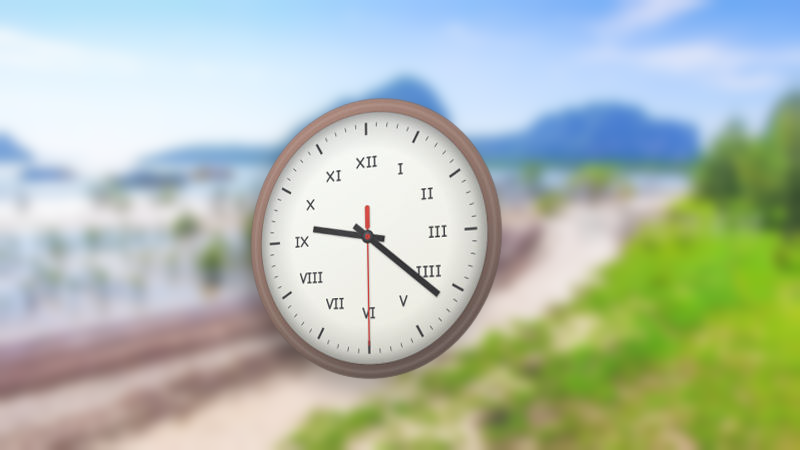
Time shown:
{"hour": 9, "minute": 21, "second": 30}
